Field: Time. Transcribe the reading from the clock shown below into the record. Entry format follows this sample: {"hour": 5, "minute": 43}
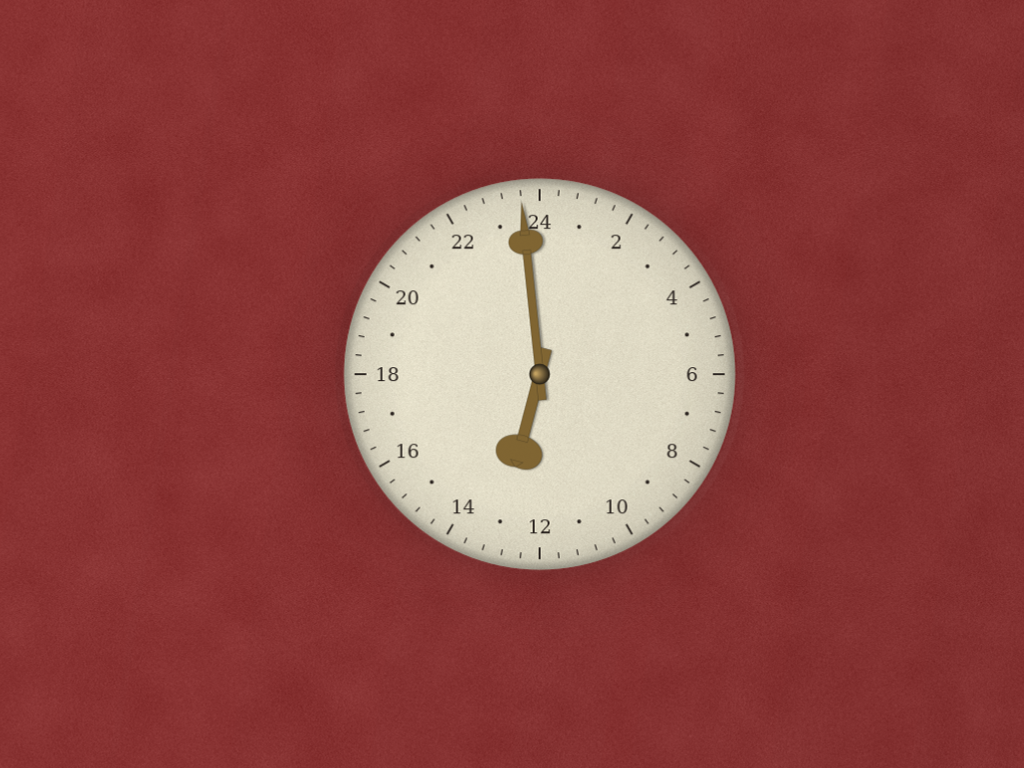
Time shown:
{"hour": 12, "minute": 59}
